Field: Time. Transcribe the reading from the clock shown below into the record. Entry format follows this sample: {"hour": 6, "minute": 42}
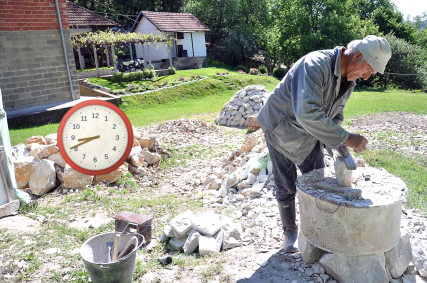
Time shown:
{"hour": 8, "minute": 41}
